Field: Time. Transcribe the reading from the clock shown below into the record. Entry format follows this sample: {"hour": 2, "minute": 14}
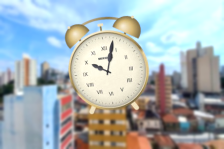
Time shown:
{"hour": 10, "minute": 3}
